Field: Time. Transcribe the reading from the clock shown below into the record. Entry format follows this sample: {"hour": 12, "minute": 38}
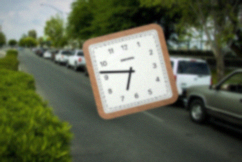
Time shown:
{"hour": 6, "minute": 47}
